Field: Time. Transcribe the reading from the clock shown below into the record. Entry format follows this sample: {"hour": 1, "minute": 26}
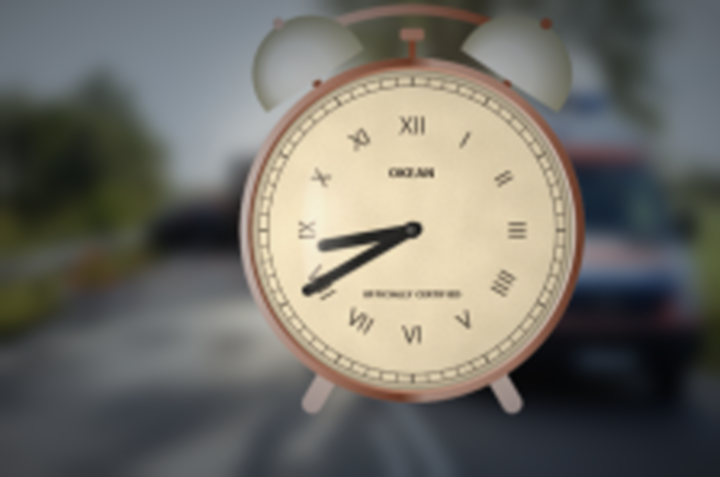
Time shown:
{"hour": 8, "minute": 40}
